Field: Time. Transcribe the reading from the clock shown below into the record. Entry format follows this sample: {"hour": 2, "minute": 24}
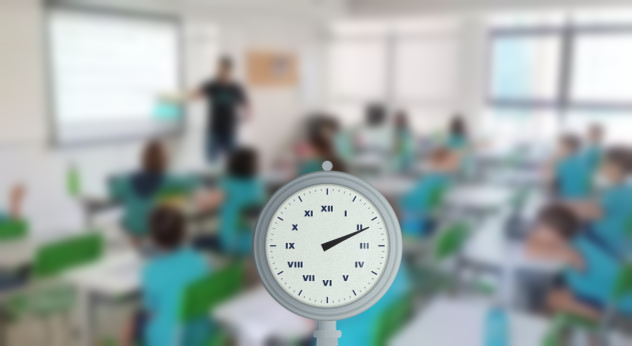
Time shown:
{"hour": 2, "minute": 11}
